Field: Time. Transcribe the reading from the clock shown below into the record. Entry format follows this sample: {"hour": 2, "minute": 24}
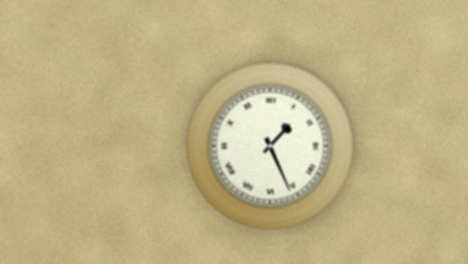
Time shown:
{"hour": 1, "minute": 26}
